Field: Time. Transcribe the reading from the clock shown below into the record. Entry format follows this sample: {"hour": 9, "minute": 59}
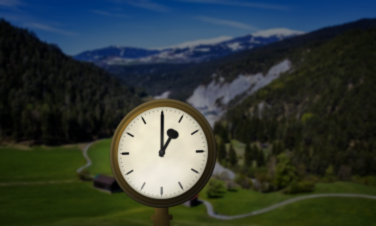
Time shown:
{"hour": 1, "minute": 0}
